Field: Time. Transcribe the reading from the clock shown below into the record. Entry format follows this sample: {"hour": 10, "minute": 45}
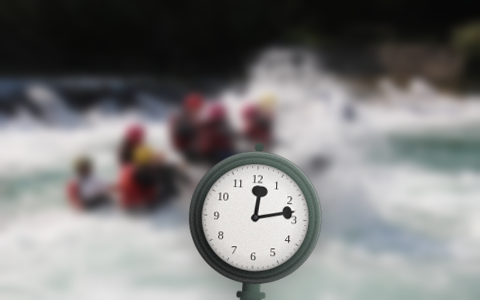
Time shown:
{"hour": 12, "minute": 13}
